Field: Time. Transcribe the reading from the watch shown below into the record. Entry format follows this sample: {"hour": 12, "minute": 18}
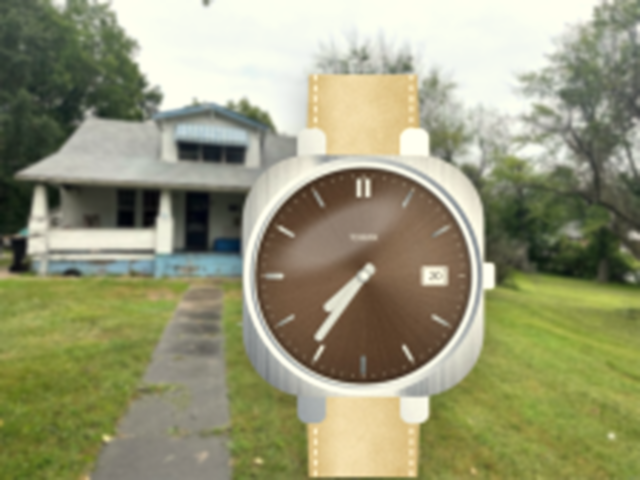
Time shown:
{"hour": 7, "minute": 36}
